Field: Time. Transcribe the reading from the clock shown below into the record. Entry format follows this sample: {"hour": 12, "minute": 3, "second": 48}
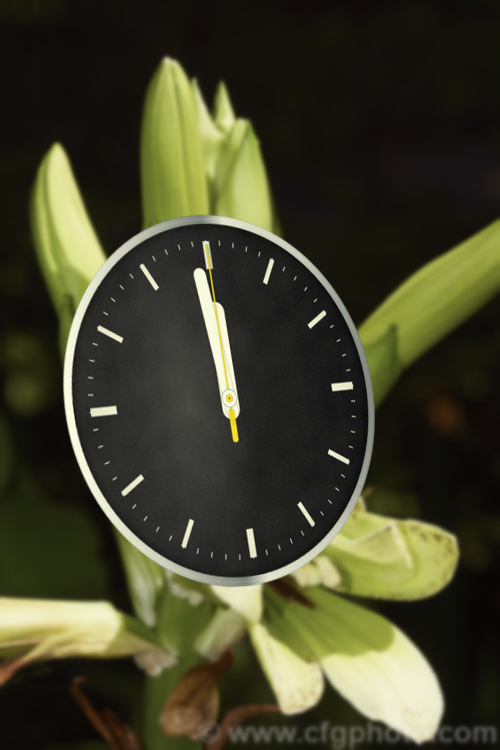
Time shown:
{"hour": 11, "minute": 59, "second": 0}
